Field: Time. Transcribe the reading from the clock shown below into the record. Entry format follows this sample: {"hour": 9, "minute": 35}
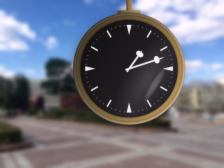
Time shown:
{"hour": 1, "minute": 12}
